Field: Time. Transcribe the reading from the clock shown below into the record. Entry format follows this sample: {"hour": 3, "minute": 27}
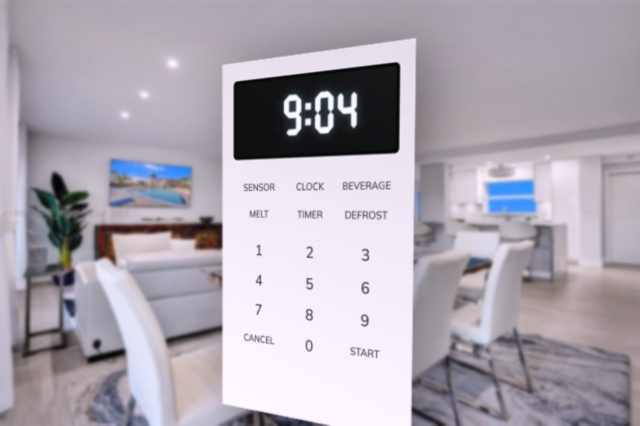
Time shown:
{"hour": 9, "minute": 4}
